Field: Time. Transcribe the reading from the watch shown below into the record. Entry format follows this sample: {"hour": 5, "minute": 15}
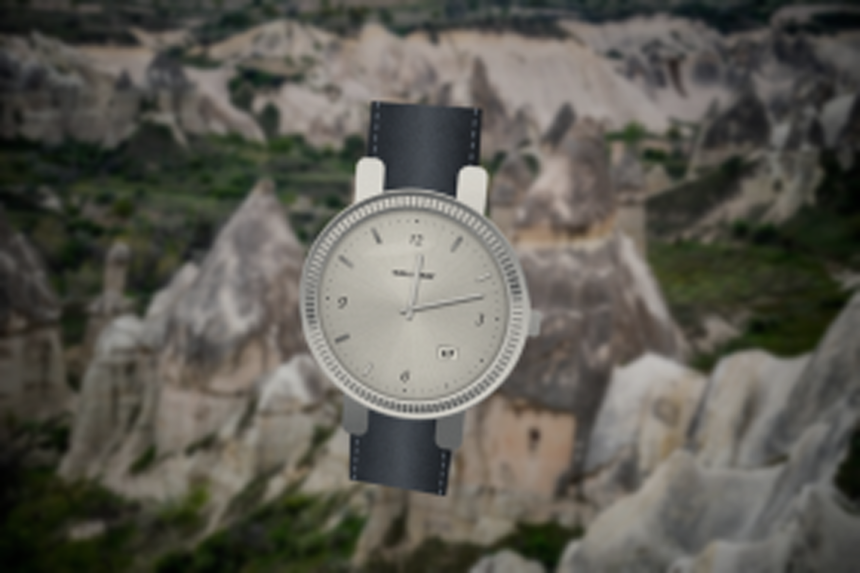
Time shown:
{"hour": 12, "minute": 12}
